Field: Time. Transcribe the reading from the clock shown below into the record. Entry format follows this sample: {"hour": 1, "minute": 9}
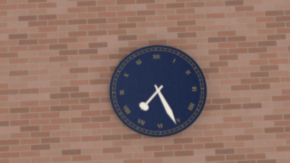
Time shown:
{"hour": 7, "minute": 26}
